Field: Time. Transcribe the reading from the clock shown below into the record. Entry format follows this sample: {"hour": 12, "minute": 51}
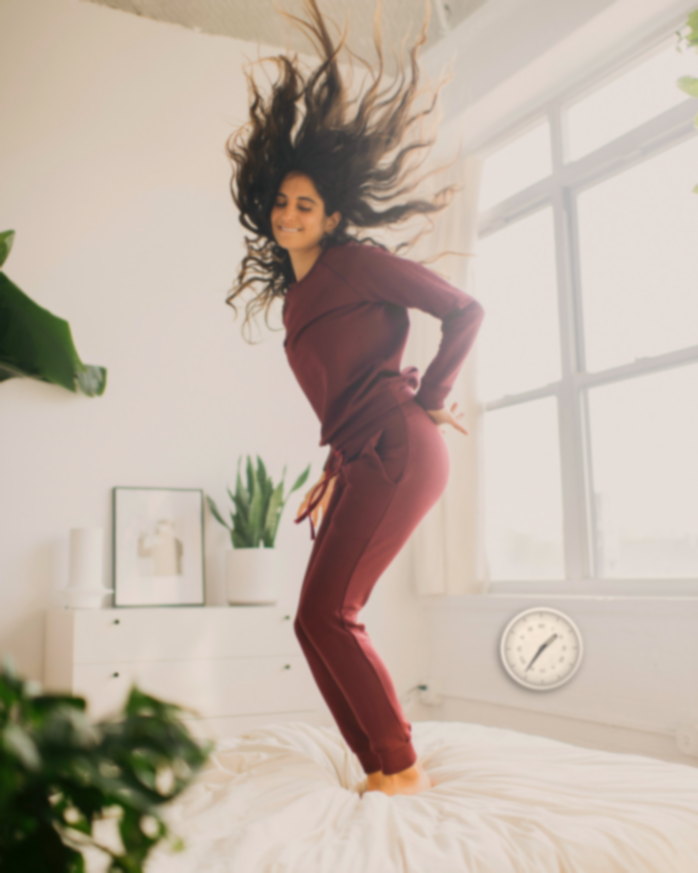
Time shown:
{"hour": 1, "minute": 36}
